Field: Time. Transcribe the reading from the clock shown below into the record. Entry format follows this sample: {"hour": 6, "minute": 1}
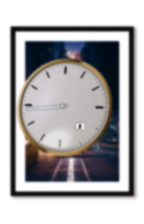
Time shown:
{"hour": 8, "minute": 44}
